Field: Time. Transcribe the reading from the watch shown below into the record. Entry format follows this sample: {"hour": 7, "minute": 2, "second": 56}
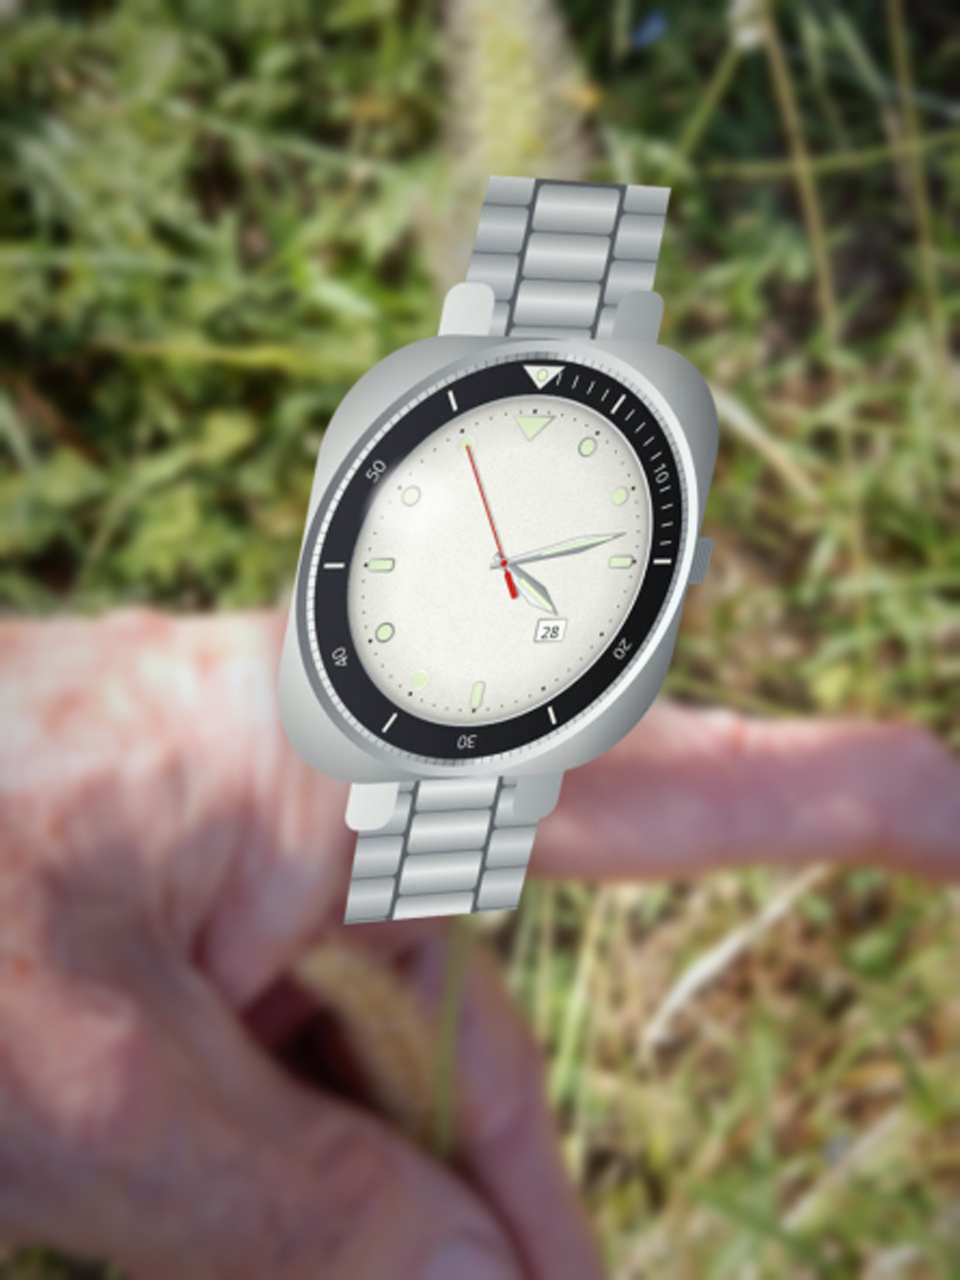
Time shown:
{"hour": 4, "minute": 12, "second": 55}
